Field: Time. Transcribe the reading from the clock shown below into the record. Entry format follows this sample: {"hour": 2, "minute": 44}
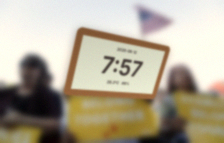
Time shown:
{"hour": 7, "minute": 57}
